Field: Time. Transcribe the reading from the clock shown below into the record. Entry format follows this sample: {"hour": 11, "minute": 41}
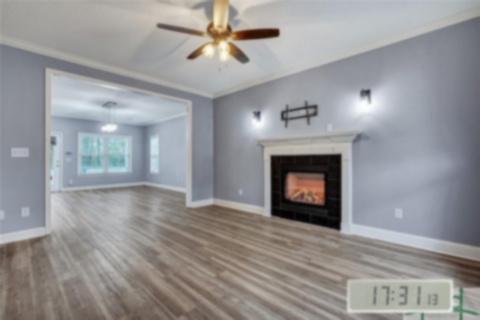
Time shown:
{"hour": 17, "minute": 31}
